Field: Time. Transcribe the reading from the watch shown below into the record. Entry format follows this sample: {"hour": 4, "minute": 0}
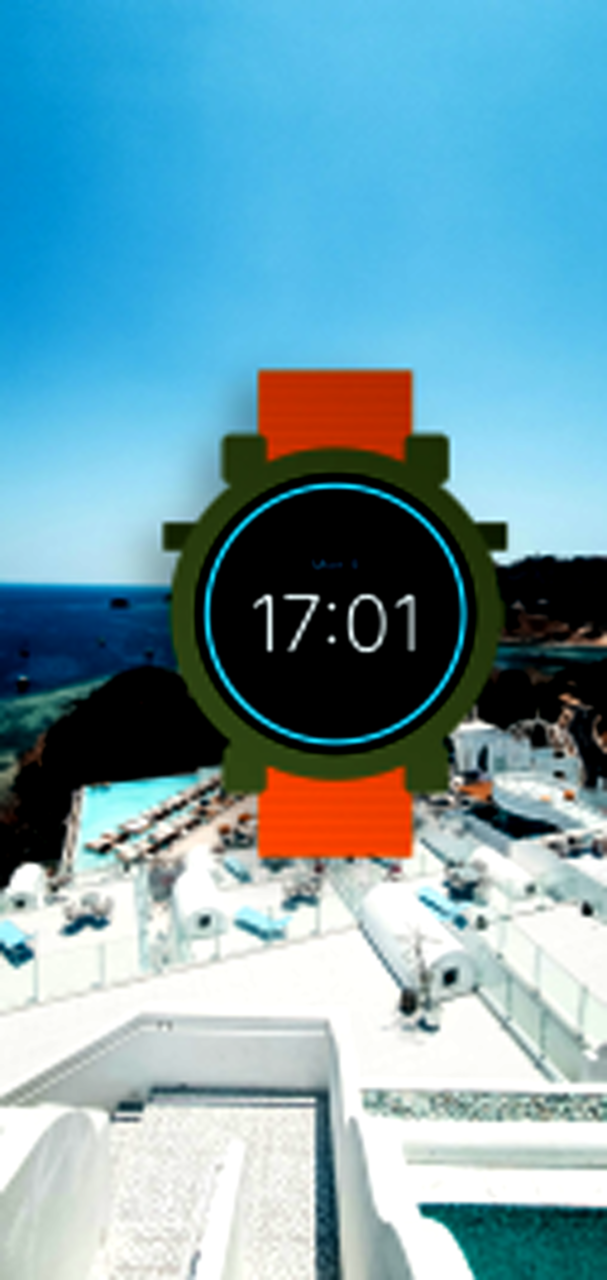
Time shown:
{"hour": 17, "minute": 1}
